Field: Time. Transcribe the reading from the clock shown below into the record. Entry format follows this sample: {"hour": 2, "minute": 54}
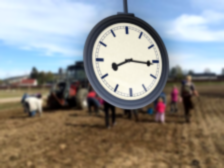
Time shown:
{"hour": 8, "minute": 16}
